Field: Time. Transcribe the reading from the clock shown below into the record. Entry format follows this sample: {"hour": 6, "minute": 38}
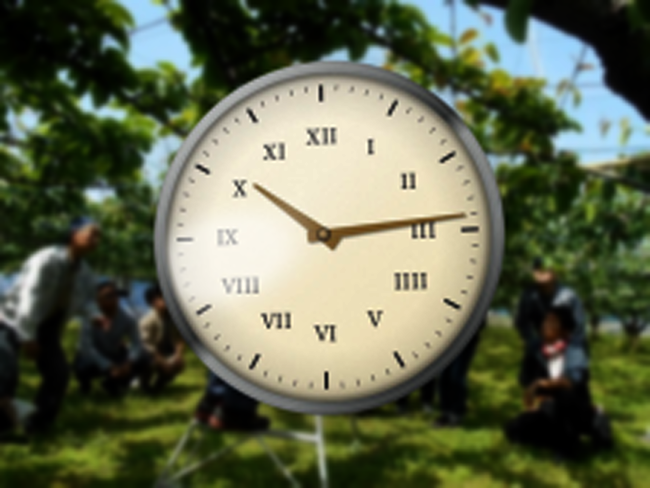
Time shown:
{"hour": 10, "minute": 14}
